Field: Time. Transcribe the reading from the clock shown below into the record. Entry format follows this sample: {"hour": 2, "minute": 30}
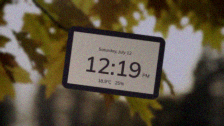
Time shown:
{"hour": 12, "minute": 19}
